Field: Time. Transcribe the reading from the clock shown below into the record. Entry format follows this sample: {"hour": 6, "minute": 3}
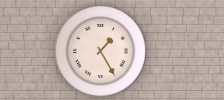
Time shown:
{"hour": 1, "minute": 25}
